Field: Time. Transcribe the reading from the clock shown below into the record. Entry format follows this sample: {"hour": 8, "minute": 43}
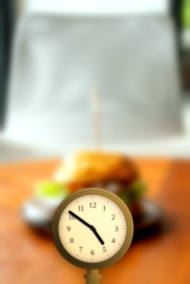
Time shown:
{"hour": 4, "minute": 51}
